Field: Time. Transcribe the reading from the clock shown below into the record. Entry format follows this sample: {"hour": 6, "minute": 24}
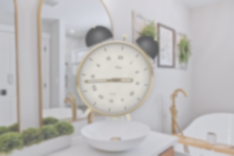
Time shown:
{"hour": 2, "minute": 43}
